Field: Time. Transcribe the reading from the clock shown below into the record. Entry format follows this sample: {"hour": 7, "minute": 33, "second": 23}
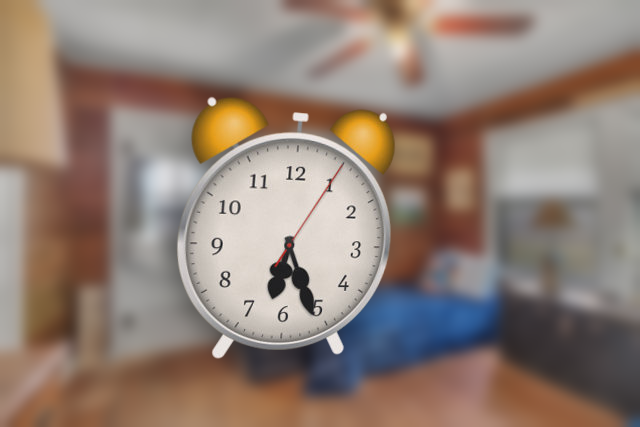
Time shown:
{"hour": 6, "minute": 26, "second": 5}
